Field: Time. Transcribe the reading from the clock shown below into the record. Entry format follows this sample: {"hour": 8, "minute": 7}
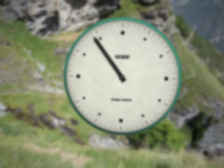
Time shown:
{"hour": 10, "minute": 54}
